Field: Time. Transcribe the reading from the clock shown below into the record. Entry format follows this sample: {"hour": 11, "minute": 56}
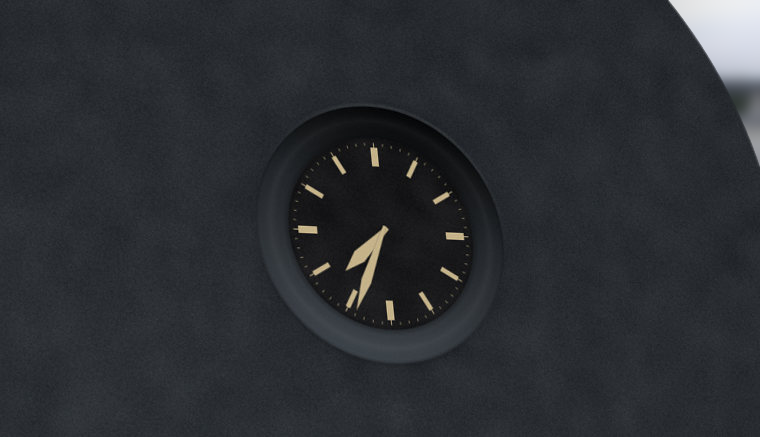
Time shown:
{"hour": 7, "minute": 34}
